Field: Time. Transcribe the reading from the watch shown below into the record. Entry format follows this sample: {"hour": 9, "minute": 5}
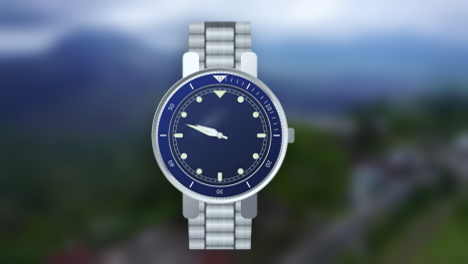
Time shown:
{"hour": 9, "minute": 48}
